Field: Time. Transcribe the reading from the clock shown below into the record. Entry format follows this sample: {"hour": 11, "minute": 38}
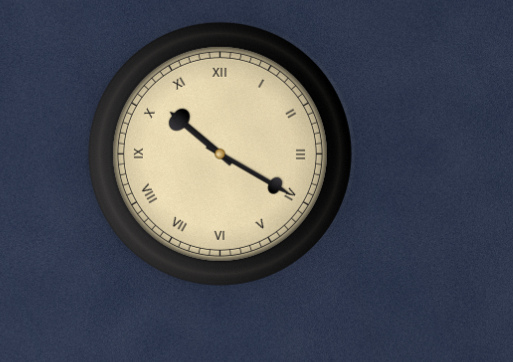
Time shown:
{"hour": 10, "minute": 20}
